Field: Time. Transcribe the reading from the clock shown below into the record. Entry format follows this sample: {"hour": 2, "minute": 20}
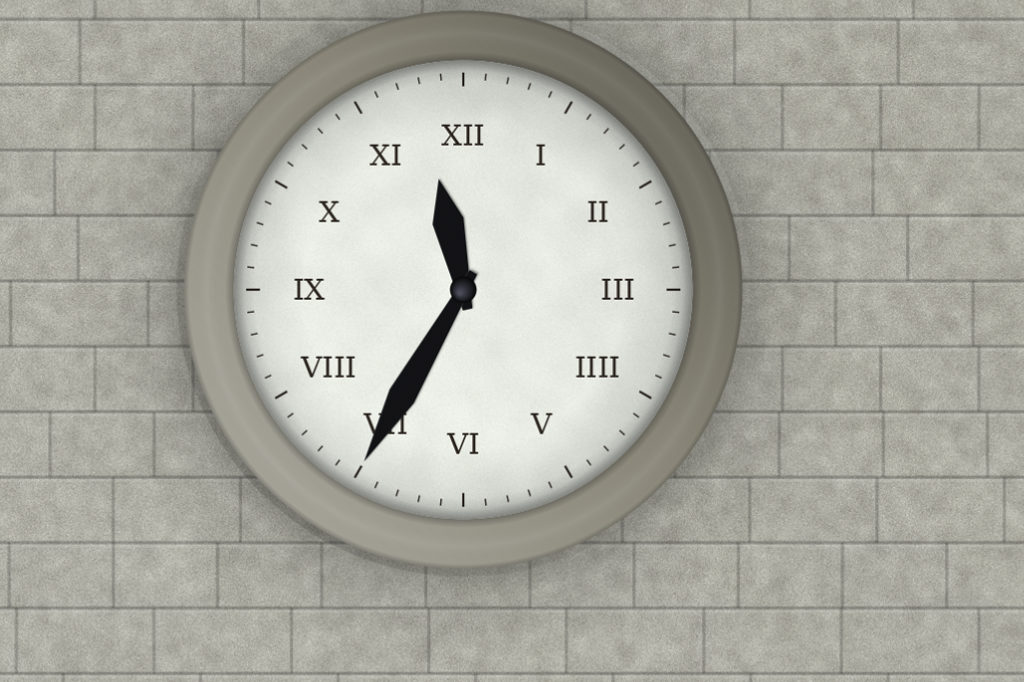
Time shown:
{"hour": 11, "minute": 35}
